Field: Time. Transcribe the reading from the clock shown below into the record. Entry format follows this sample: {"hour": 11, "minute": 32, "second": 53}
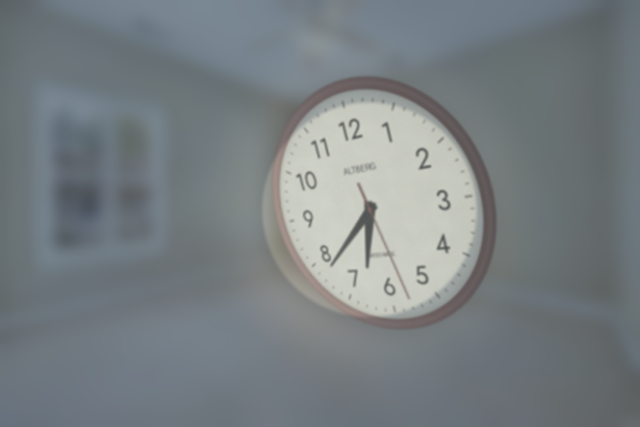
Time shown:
{"hour": 6, "minute": 38, "second": 28}
